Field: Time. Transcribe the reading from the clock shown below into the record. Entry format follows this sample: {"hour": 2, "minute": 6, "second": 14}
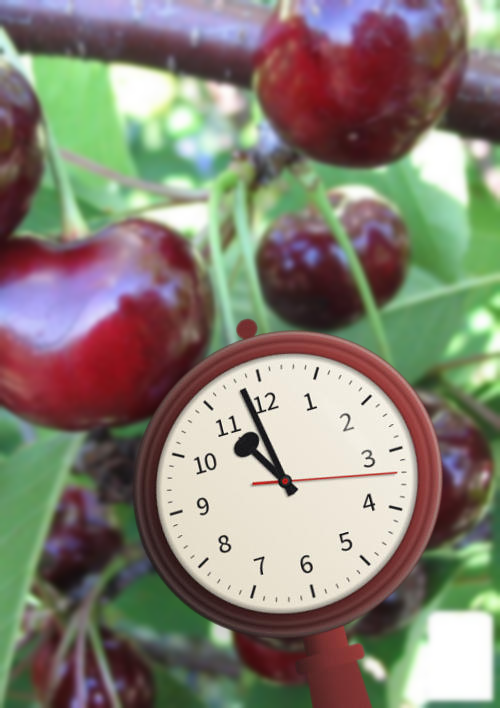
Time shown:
{"hour": 10, "minute": 58, "second": 17}
